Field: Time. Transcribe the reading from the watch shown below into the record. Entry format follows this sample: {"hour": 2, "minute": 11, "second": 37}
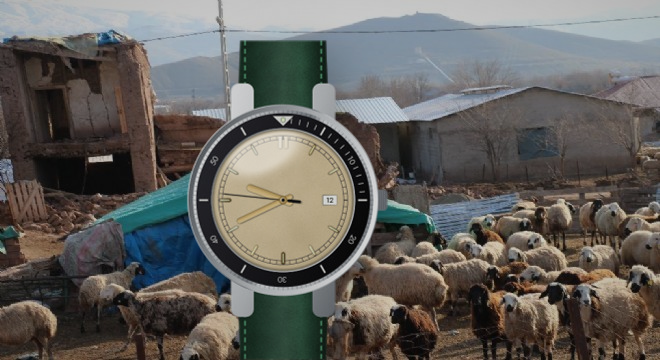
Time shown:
{"hour": 9, "minute": 40, "second": 46}
